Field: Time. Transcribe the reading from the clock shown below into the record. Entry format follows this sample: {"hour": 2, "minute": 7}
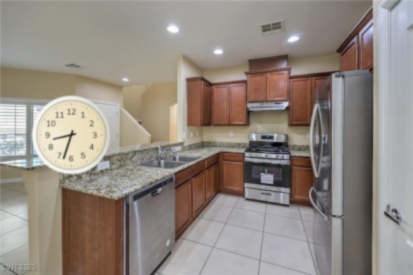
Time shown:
{"hour": 8, "minute": 33}
